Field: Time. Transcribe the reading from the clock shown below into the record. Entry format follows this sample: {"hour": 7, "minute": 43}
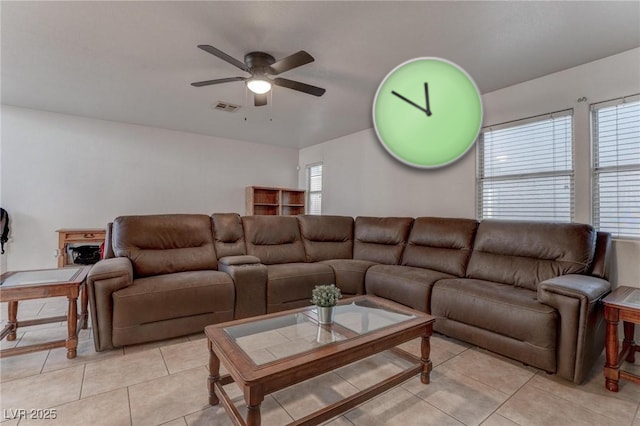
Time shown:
{"hour": 11, "minute": 50}
